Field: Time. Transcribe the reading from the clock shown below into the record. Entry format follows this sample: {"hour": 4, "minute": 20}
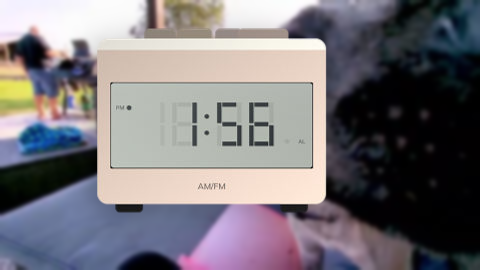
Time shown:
{"hour": 1, "minute": 56}
